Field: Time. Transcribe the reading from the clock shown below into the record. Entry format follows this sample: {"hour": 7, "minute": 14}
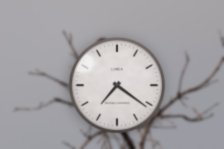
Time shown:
{"hour": 7, "minute": 21}
